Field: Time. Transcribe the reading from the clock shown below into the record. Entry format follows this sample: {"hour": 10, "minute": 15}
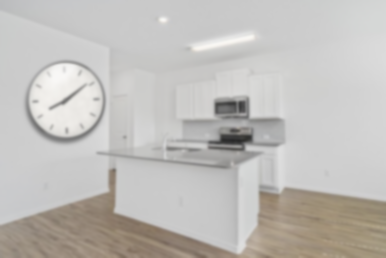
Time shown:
{"hour": 8, "minute": 9}
